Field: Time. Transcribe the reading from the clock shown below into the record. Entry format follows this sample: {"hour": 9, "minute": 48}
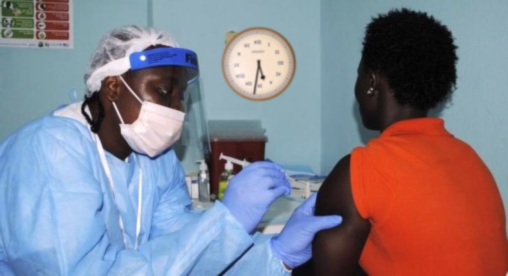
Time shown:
{"hour": 5, "minute": 32}
